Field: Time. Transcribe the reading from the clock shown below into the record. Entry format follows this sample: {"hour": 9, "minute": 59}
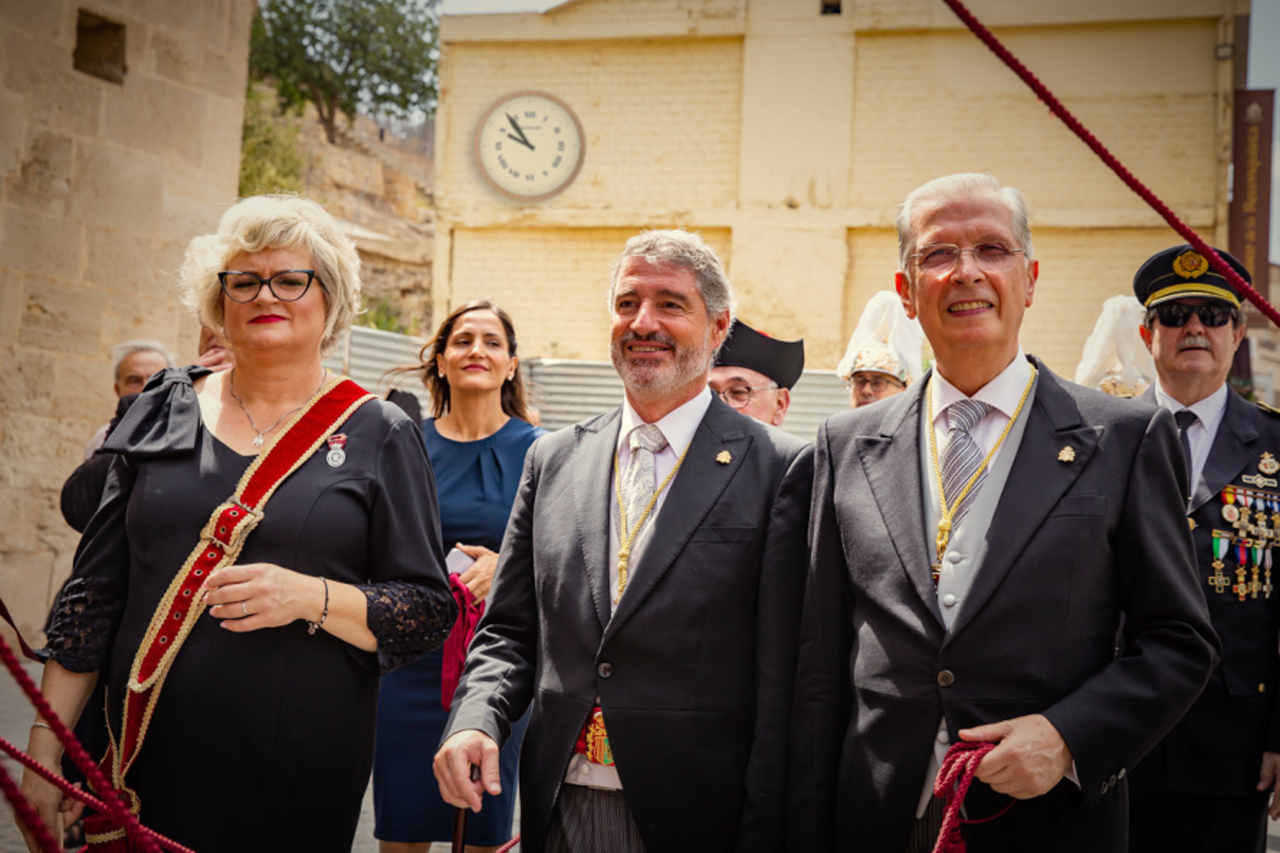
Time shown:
{"hour": 9, "minute": 54}
